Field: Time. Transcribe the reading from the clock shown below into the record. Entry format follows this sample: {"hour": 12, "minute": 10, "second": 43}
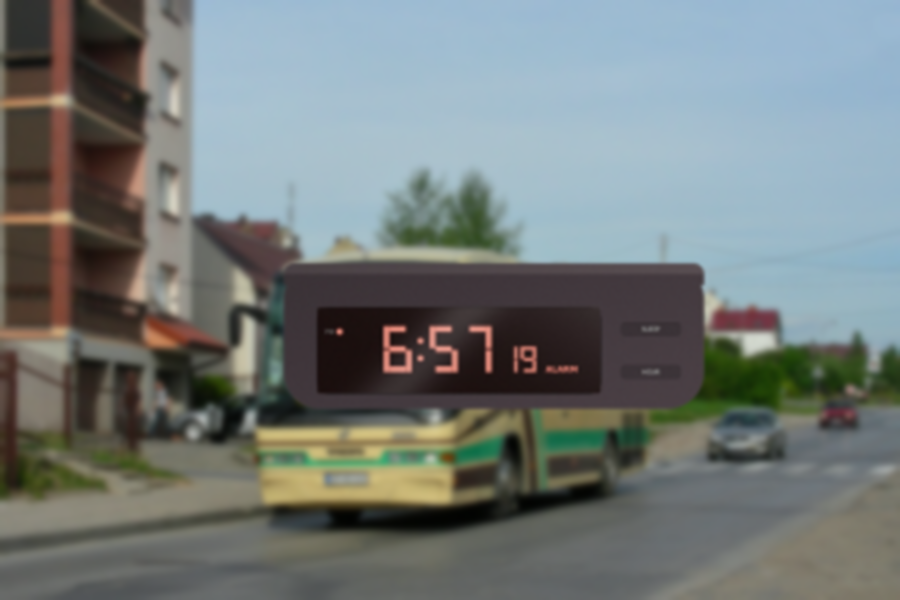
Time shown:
{"hour": 6, "minute": 57, "second": 19}
